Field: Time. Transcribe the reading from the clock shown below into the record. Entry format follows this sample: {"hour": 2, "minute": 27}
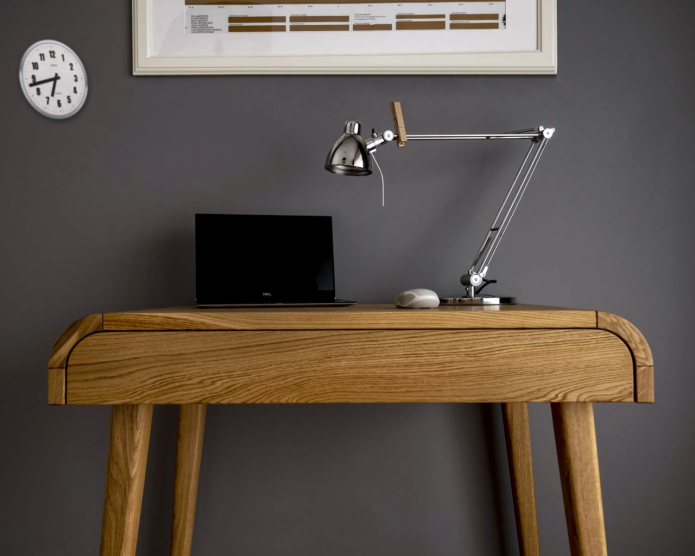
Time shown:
{"hour": 6, "minute": 43}
